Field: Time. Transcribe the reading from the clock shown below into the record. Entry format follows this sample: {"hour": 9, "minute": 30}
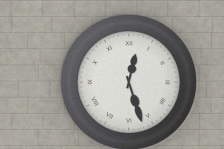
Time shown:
{"hour": 12, "minute": 27}
